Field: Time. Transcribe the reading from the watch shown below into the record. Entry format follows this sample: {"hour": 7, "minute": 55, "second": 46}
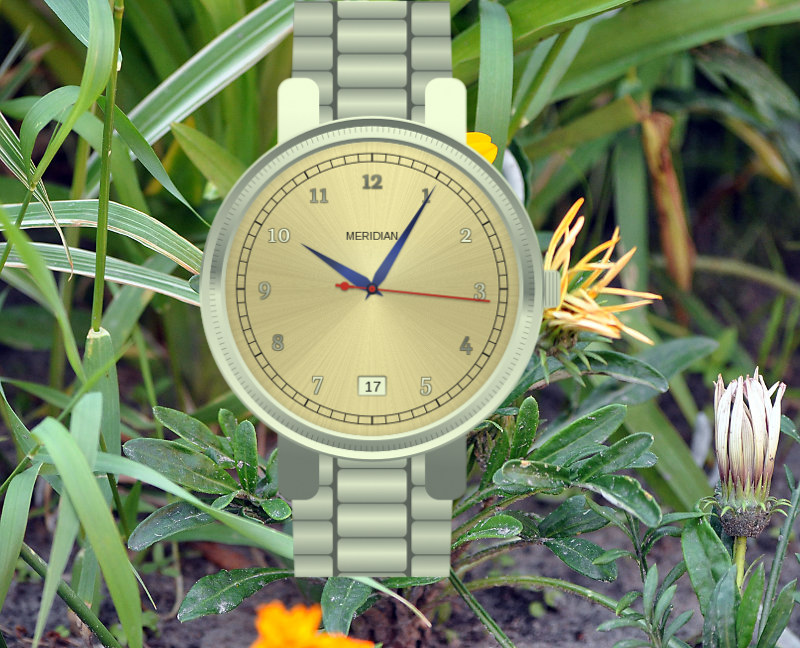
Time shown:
{"hour": 10, "minute": 5, "second": 16}
